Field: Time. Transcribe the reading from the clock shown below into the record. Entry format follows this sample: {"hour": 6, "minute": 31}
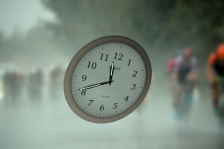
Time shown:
{"hour": 11, "minute": 41}
